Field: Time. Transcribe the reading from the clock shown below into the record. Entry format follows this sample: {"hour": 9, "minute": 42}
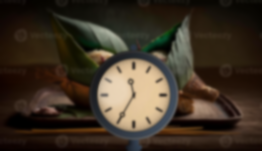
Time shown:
{"hour": 11, "minute": 35}
